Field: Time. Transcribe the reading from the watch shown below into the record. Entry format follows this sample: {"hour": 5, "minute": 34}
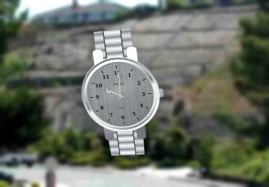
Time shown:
{"hour": 10, "minute": 1}
